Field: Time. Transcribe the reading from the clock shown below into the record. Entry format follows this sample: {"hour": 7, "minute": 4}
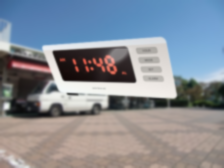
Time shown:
{"hour": 11, "minute": 48}
